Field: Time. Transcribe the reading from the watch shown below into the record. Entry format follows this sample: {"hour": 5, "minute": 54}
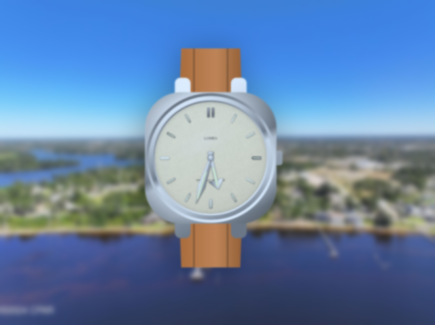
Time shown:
{"hour": 5, "minute": 33}
